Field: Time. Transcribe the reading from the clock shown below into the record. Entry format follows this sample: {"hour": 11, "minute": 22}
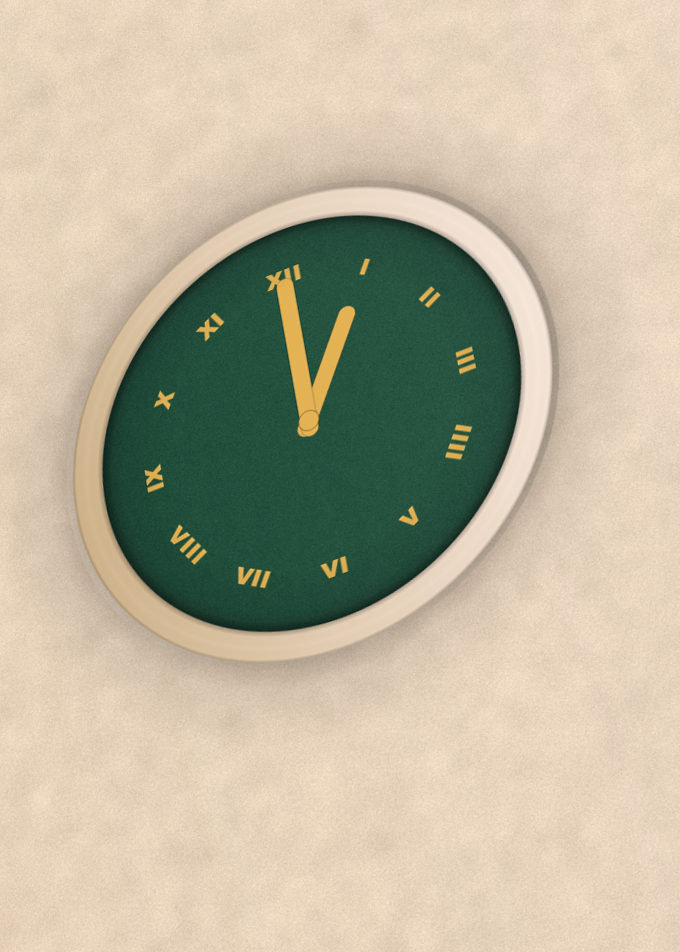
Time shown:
{"hour": 1, "minute": 0}
